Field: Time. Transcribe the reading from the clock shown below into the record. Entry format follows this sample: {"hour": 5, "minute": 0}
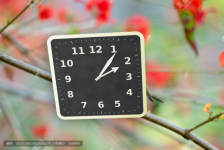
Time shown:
{"hour": 2, "minute": 6}
